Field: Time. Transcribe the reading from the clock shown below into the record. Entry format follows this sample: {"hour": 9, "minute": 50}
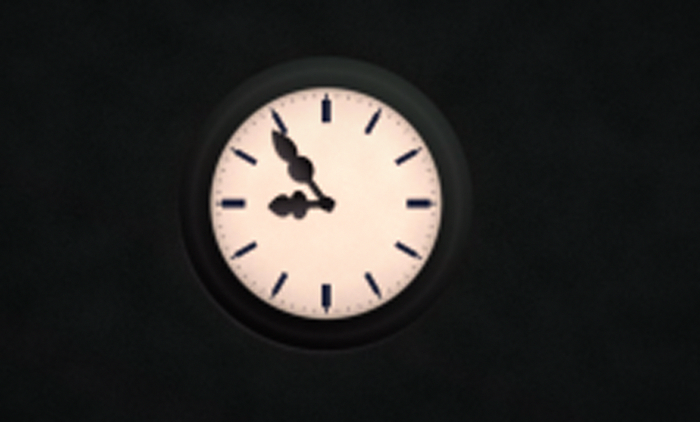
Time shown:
{"hour": 8, "minute": 54}
